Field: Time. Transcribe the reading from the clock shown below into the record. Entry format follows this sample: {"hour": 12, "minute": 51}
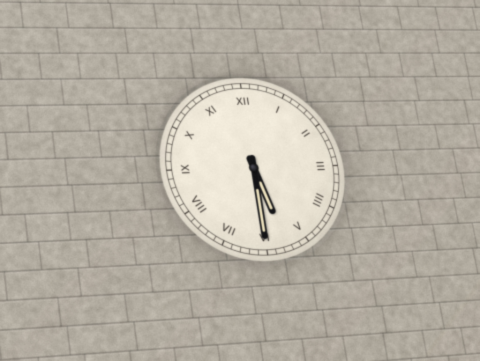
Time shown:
{"hour": 5, "minute": 30}
